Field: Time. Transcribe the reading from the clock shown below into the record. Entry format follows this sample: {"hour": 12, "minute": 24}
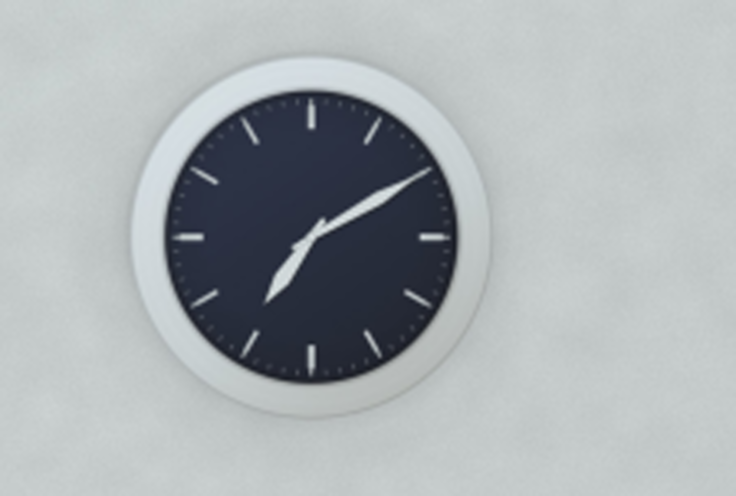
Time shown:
{"hour": 7, "minute": 10}
